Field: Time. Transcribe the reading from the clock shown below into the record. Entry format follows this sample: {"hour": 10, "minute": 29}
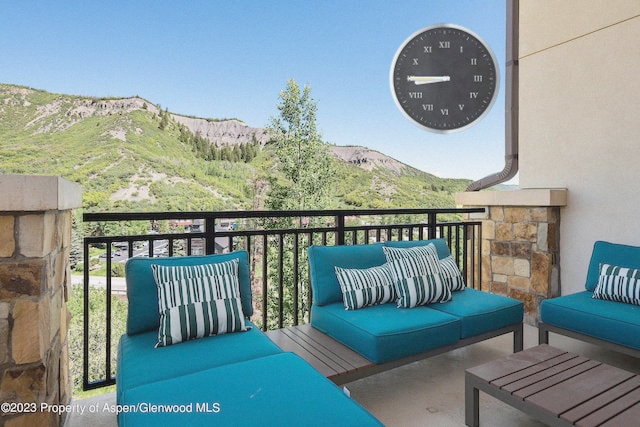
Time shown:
{"hour": 8, "minute": 45}
